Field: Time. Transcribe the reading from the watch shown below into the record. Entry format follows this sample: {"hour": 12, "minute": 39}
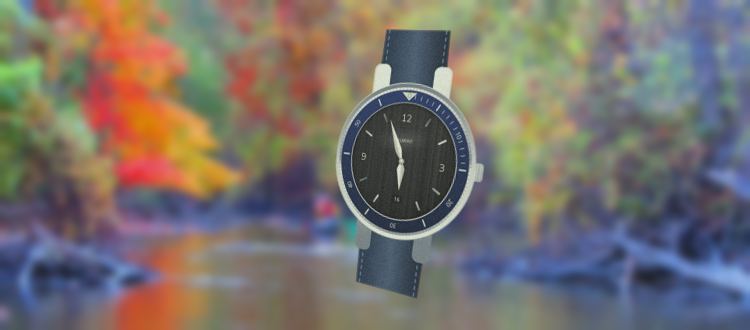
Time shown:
{"hour": 5, "minute": 56}
